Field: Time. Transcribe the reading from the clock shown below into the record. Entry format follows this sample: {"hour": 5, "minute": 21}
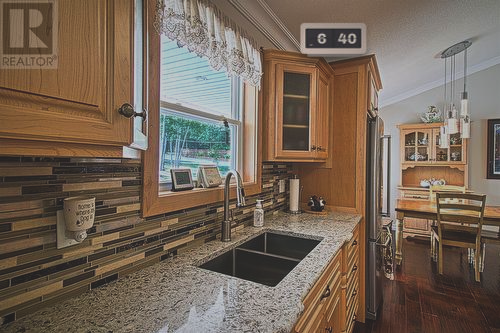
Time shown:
{"hour": 6, "minute": 40}
